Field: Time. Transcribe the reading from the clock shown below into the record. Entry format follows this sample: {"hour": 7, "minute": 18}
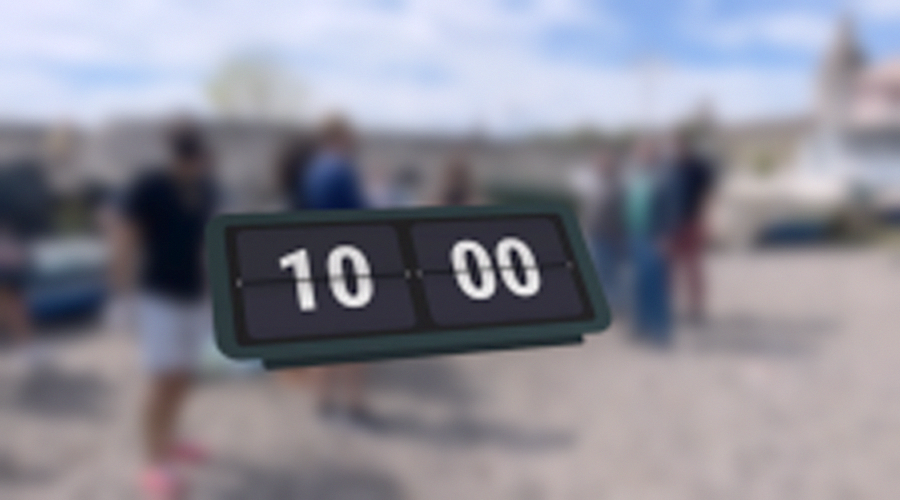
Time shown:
{"hour": 10, "minute": 0}
